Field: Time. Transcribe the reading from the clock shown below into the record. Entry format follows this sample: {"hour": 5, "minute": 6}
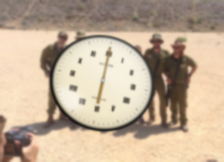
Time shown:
{"hour": 6, "minute": 0}
